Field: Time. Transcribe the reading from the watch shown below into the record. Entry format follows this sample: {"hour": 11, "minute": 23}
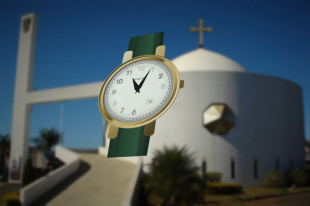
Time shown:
{"hour": 11, "minute": 4}
